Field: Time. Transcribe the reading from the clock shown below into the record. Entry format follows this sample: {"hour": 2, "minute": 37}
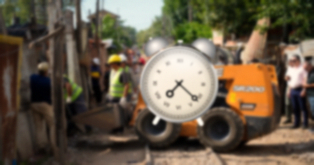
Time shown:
{"hour": 7, "minute": 22}
